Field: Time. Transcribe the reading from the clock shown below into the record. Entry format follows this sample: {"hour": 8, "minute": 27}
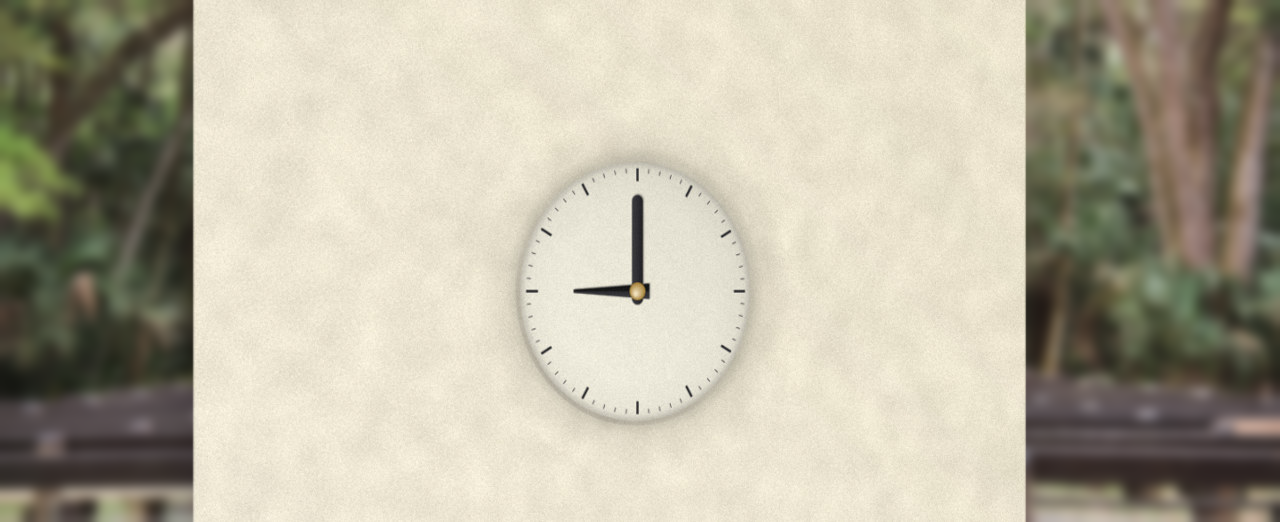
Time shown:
{"hour": 9, "minute": 0}
